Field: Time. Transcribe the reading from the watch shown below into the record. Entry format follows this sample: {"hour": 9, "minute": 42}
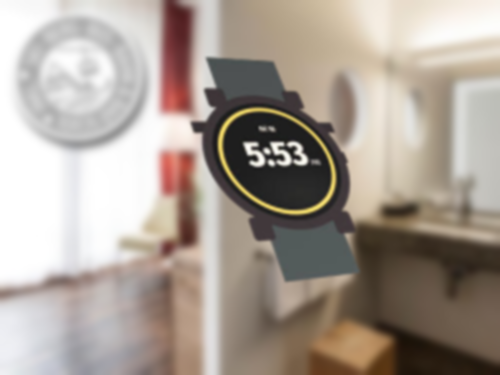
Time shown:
{"hour": 5, "minute": 53}
